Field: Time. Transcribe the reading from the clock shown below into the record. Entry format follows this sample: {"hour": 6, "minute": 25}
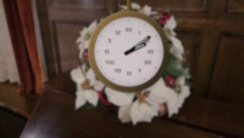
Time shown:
{"hour": 2, "minute": 9}
